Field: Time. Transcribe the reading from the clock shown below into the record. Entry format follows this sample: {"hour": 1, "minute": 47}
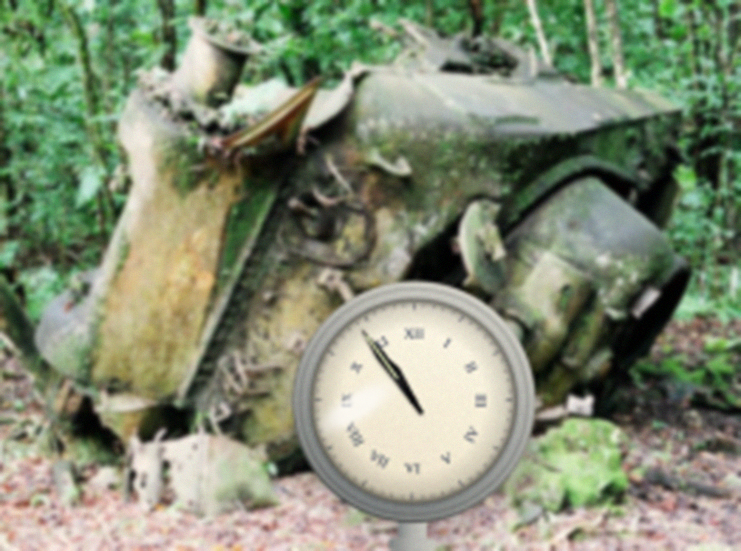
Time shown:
{"hour": 10, "minute": 54}
